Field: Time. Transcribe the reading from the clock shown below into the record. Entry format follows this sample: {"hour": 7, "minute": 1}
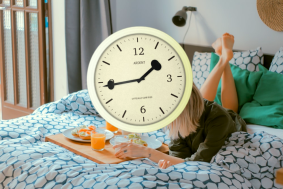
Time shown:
{"hour": 1, "minute": 44}
